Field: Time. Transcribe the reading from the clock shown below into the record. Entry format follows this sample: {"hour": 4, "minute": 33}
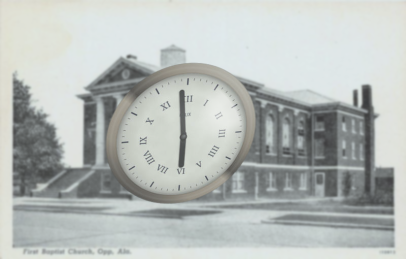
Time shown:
{"hour": 5, "minute": 59}
